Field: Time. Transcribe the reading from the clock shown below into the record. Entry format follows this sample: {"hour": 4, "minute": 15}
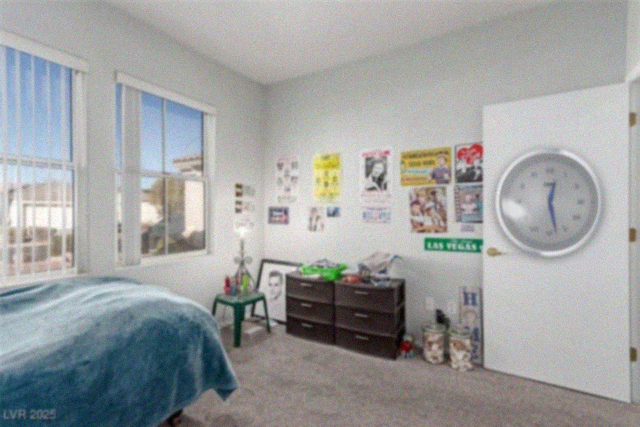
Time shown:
{"hour": 12, "minute": 28}
